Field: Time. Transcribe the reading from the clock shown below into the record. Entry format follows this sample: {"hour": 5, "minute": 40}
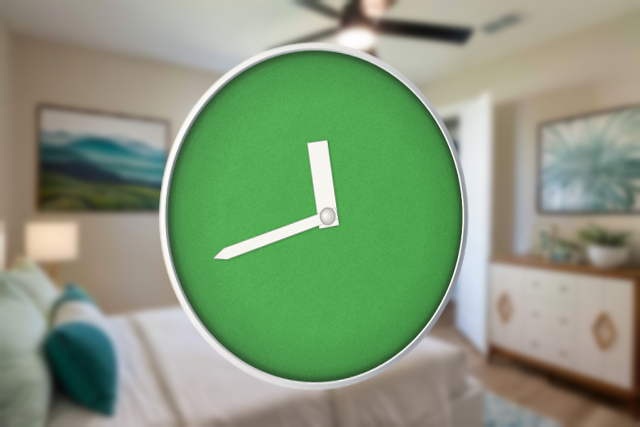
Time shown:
{"hour": 11, "minute": 42}
